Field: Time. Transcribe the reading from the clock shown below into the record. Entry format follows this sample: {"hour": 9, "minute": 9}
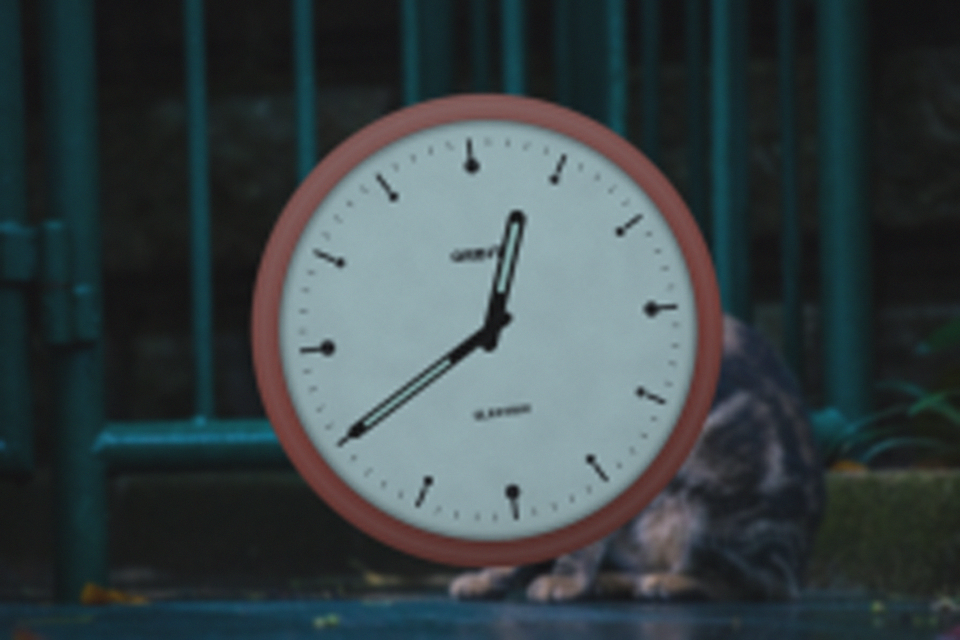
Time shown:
{"hour": 12, "minute": 40}
